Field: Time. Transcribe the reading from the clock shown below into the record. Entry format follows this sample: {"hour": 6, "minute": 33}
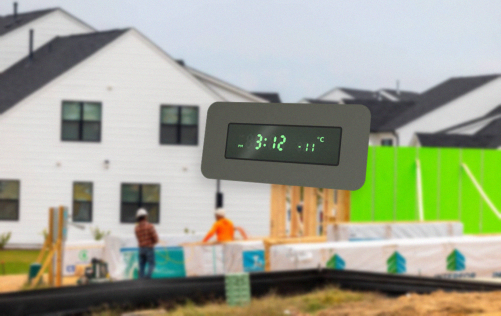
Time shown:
{"hour": 3, "minute": 12}
